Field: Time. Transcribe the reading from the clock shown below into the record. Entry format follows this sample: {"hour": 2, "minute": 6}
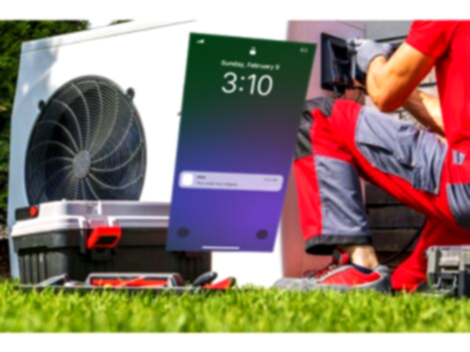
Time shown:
{"hour": 3, "minute": 10}
